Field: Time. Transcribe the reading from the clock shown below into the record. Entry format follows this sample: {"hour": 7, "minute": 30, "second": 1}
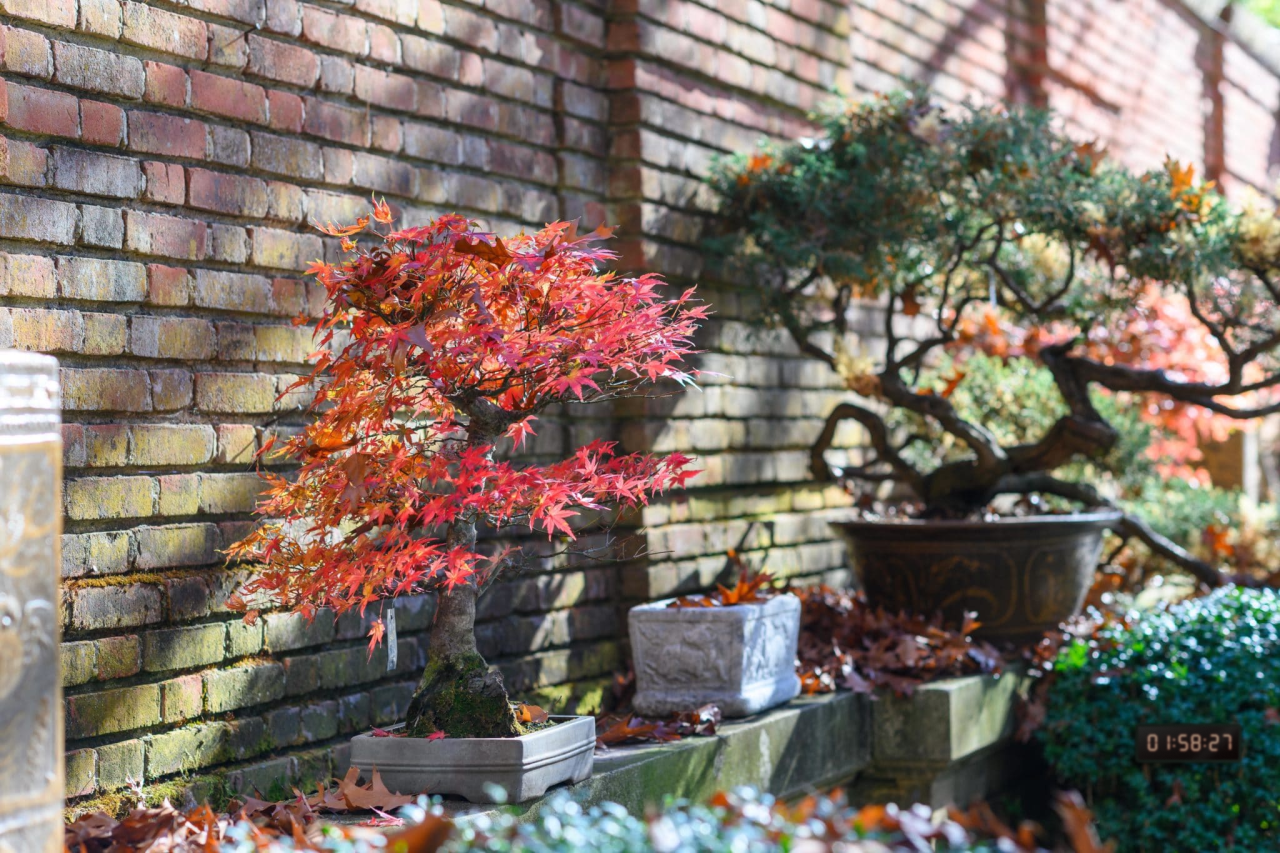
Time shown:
{"hour": 1, "minute": 58, "second": 27}
